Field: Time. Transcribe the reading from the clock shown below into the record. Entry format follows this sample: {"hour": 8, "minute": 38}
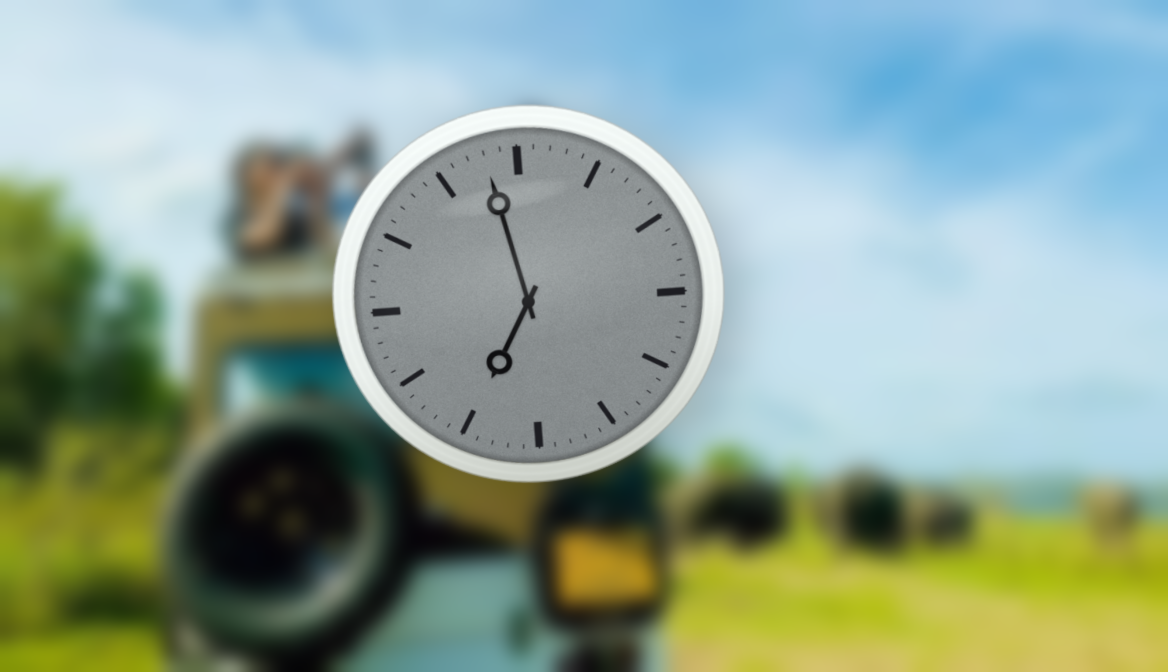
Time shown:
{"hour": 6, "minute": 58}
